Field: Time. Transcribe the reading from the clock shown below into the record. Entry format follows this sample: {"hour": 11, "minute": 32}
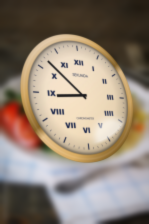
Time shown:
{"hour": 8, "minute": 52}
